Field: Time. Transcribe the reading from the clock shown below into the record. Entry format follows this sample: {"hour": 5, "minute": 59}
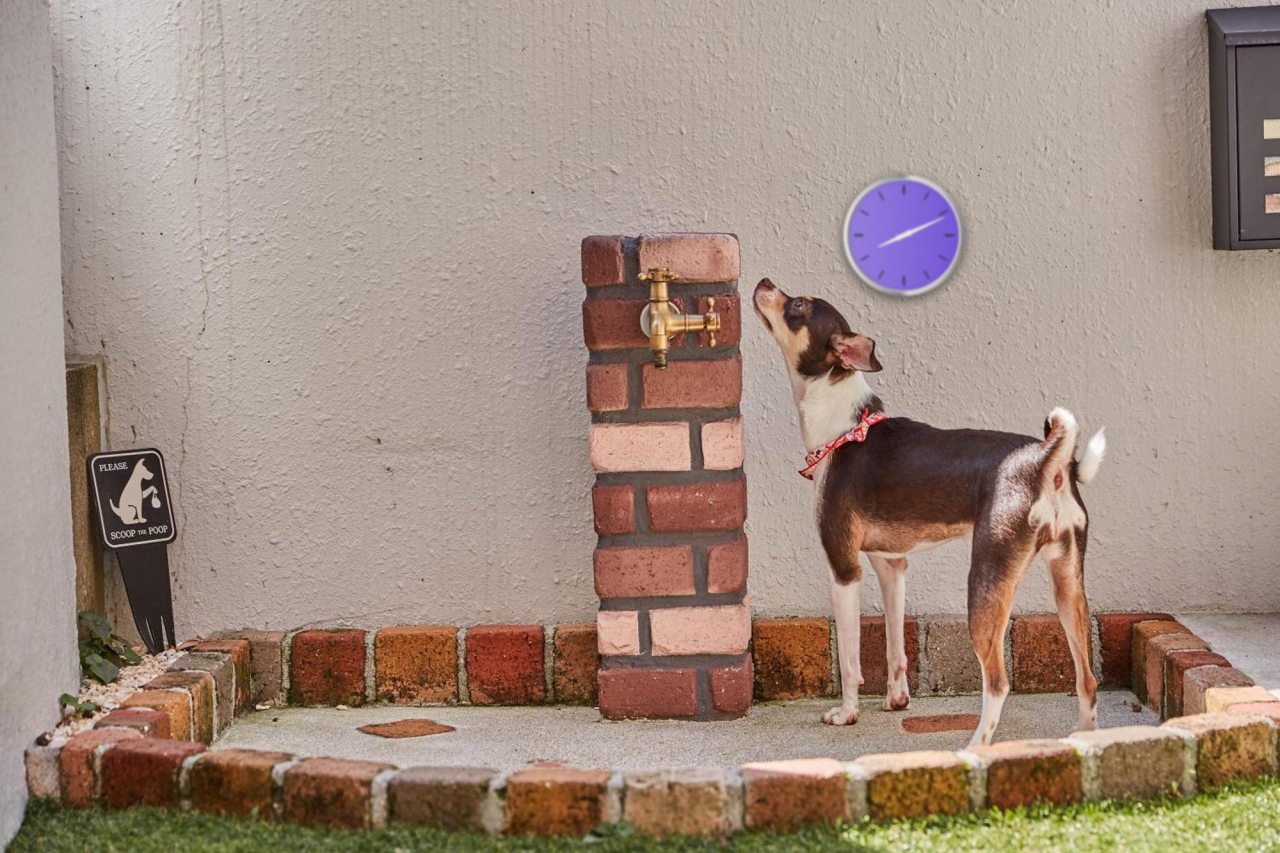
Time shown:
{"hour": 8, "minute": 11}
